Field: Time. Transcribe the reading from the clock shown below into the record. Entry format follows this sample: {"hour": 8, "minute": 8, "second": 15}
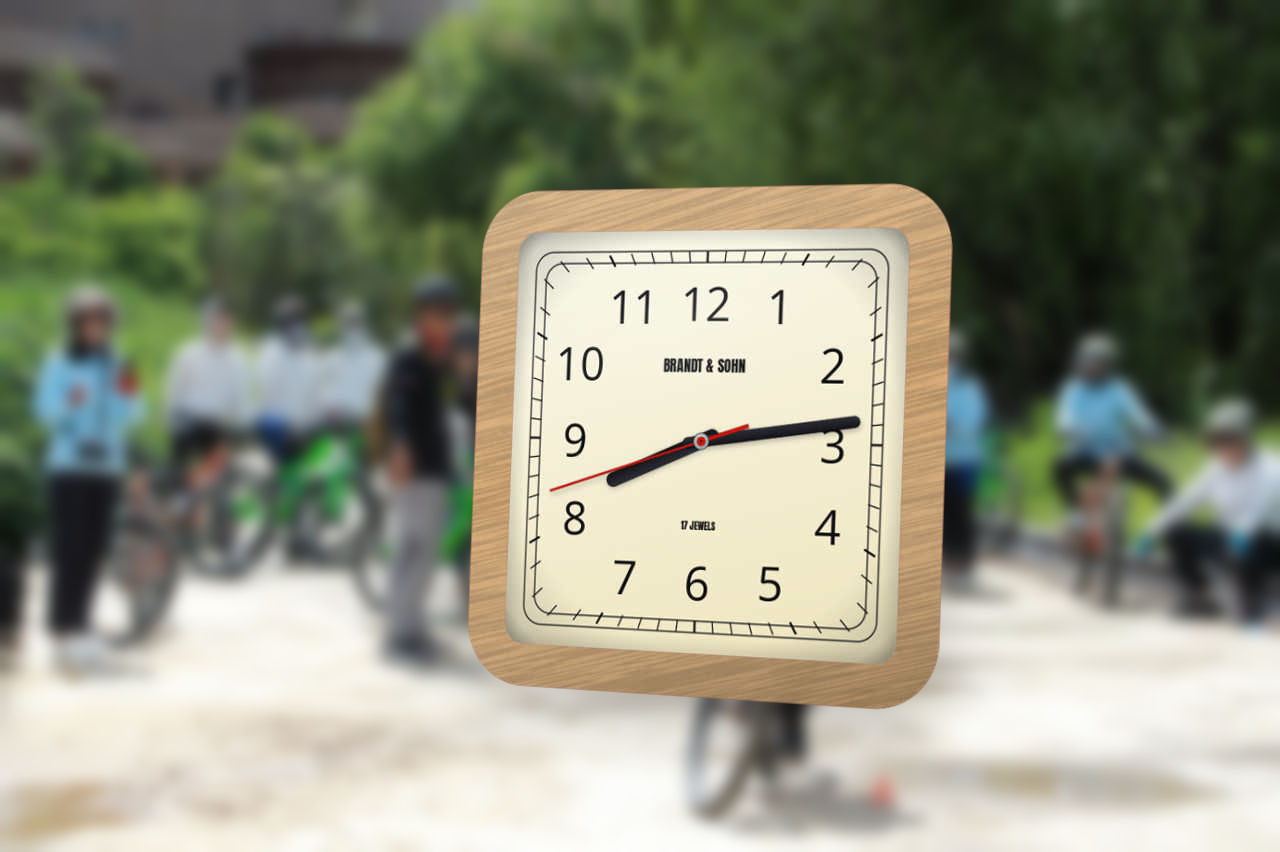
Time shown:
{"hour": 8, "minute": 13, "second": 42}
